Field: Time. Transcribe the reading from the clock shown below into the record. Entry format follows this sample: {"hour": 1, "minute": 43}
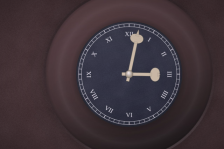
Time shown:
{"hour": 3, "minute": 2}
